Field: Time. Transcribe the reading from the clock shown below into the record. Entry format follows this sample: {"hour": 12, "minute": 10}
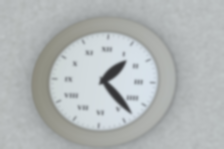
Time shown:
{"hour": 1, "minute": 23}
